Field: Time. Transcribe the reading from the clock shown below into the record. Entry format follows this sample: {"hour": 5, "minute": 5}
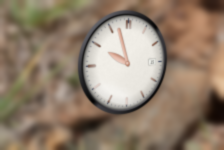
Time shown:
{"hour": 9, "minute": 57}
